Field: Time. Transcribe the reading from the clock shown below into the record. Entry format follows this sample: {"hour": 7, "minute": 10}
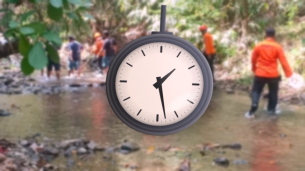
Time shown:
{"hour": 1, "minute": 28}
